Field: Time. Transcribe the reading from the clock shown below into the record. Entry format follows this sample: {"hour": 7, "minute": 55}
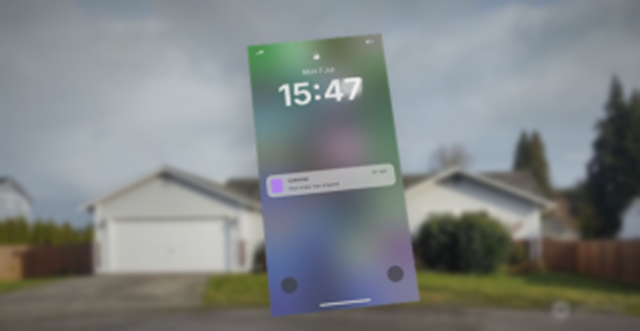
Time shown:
{"hour": 15, "minute": 47}
